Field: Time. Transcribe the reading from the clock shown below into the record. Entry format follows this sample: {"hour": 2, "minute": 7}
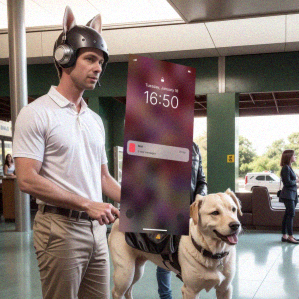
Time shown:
{"hour": 16, "minute": 50}
